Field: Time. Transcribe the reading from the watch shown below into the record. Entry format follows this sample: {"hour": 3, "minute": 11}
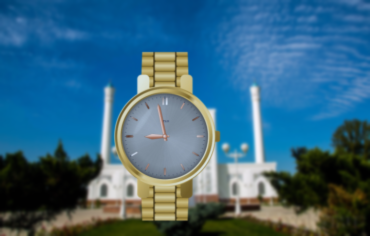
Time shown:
{"hour": 8, "minute": 58}
